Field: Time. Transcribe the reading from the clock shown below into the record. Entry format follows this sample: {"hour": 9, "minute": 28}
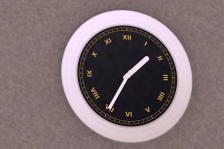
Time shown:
{"hour": 1, "minute": 35}
